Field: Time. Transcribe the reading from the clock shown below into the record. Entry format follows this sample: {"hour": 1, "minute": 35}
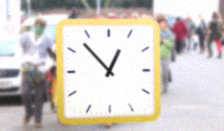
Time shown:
{"hour": 12, "minute": 53}
